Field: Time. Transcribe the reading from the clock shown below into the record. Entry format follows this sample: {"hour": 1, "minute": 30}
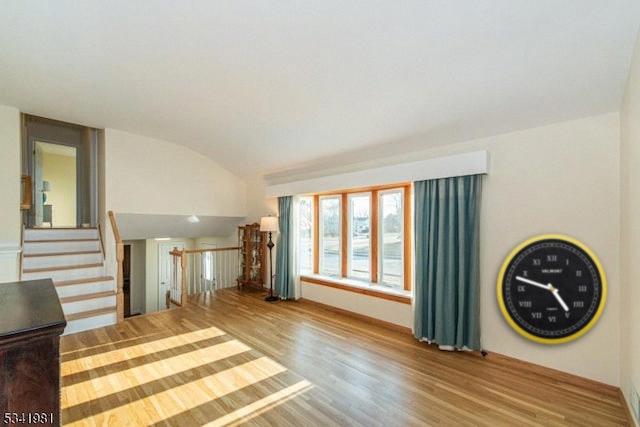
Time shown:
{"hour": 4, "minute": 48}
